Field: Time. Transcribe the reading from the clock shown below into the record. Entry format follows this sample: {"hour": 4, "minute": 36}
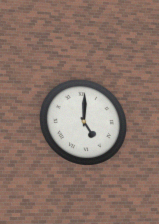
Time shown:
{"hour": 5, "minute": 1}
